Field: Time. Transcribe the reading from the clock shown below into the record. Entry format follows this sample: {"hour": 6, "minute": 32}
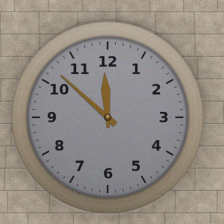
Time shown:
{"hour": 11, "minute": 52}
